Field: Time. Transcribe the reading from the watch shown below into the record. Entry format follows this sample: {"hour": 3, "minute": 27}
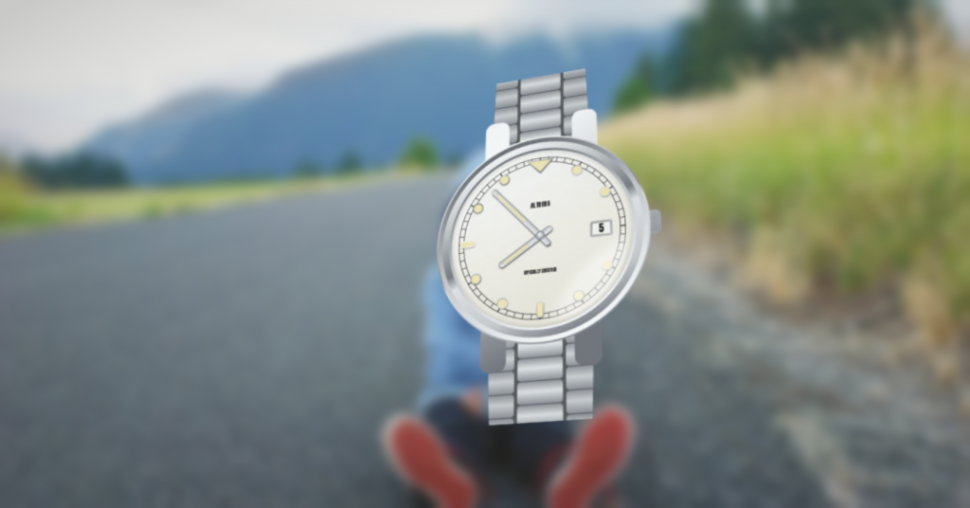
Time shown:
{"hour": 7, "minute": 53}
